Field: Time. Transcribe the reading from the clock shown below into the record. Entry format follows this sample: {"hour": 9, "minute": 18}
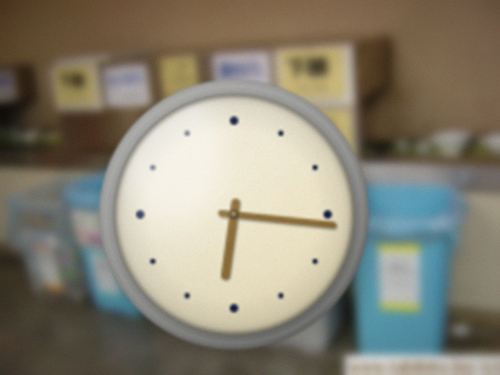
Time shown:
{"hour": 6, "minute": 16}
